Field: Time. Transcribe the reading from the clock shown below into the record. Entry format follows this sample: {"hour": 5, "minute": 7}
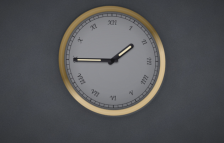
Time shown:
{"hour": 1, "minute": 45}
